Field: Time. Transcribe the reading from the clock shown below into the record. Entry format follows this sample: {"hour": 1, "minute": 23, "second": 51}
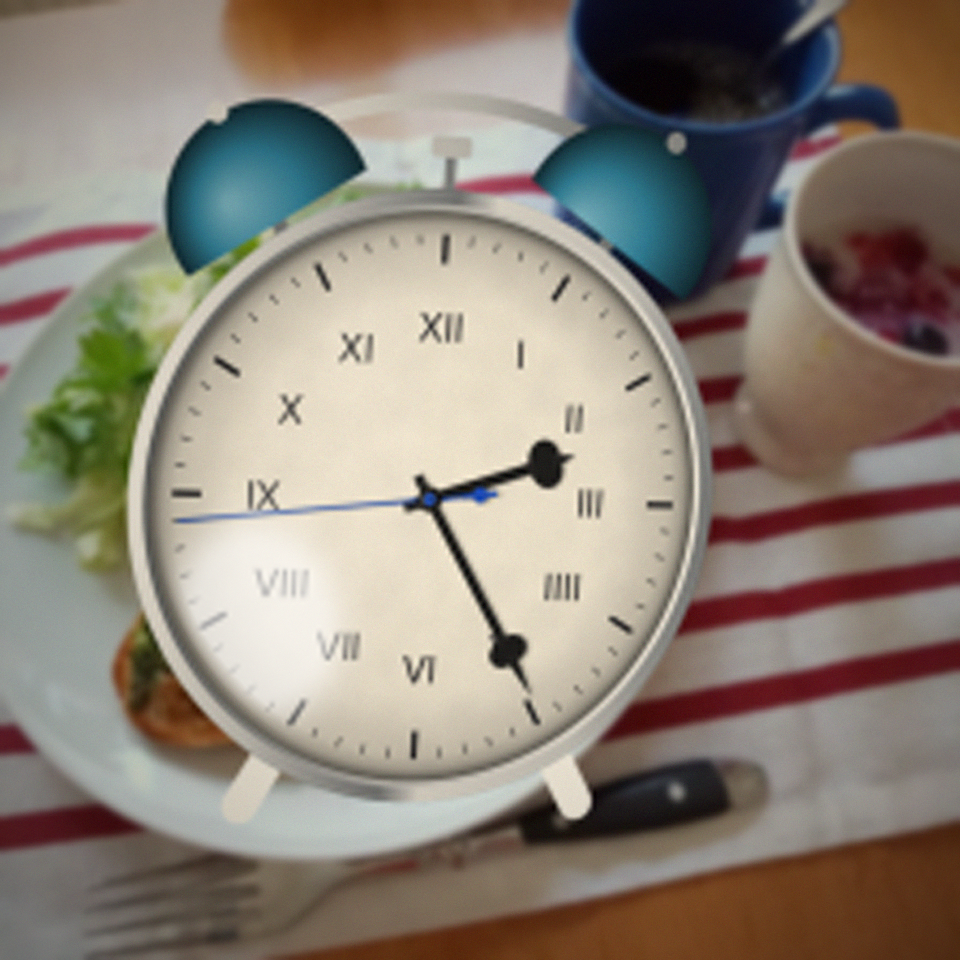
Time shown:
{"hour": 2, "minute": 24, "second": 44}
